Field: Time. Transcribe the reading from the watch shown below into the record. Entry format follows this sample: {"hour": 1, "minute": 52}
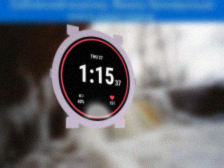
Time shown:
{"hour": 1, "minute": 15}
